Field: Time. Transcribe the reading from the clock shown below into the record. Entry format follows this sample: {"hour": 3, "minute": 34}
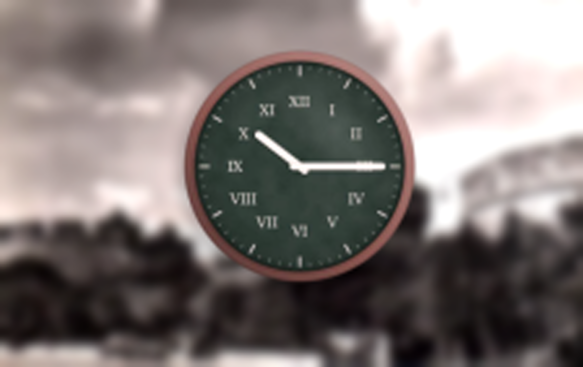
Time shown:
{"hour": 10, "minute": 15}
